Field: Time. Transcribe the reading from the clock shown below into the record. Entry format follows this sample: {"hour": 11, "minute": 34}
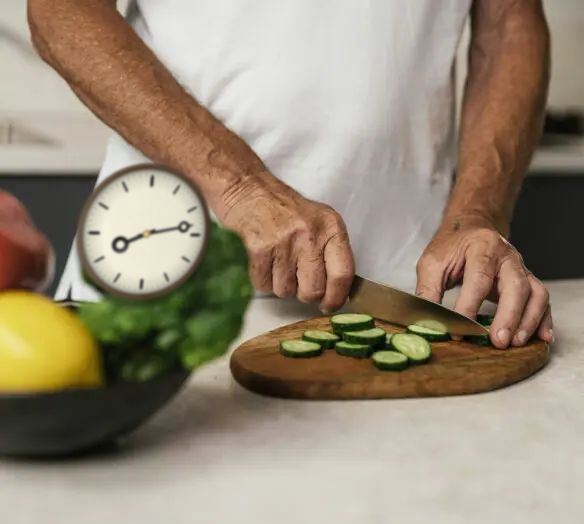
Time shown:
{"hour": 8, "minute": 13}
